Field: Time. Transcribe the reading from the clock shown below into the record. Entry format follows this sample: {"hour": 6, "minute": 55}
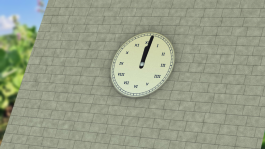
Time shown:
{"hour": 12, "minute": 1}
